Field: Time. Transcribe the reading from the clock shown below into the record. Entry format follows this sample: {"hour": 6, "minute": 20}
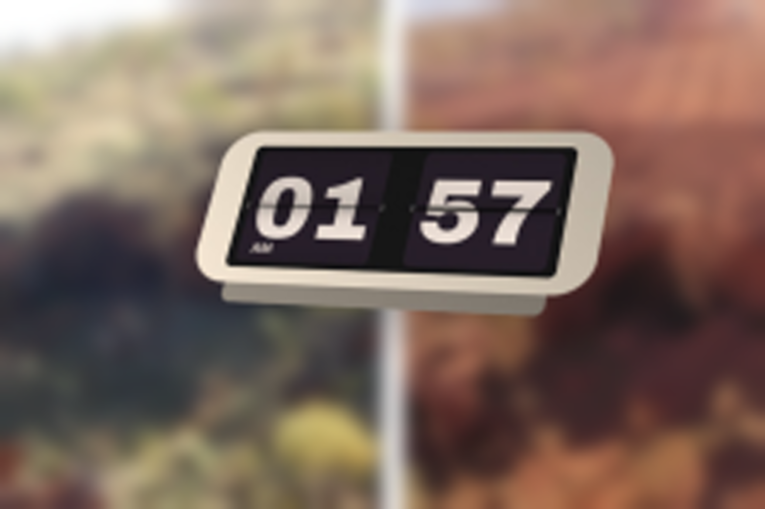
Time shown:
{"hour": 1, "minute": 57}
